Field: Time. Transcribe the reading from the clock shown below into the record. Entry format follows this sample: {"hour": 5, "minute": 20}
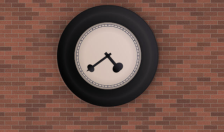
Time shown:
{"hour": 4, "minute": 39}
